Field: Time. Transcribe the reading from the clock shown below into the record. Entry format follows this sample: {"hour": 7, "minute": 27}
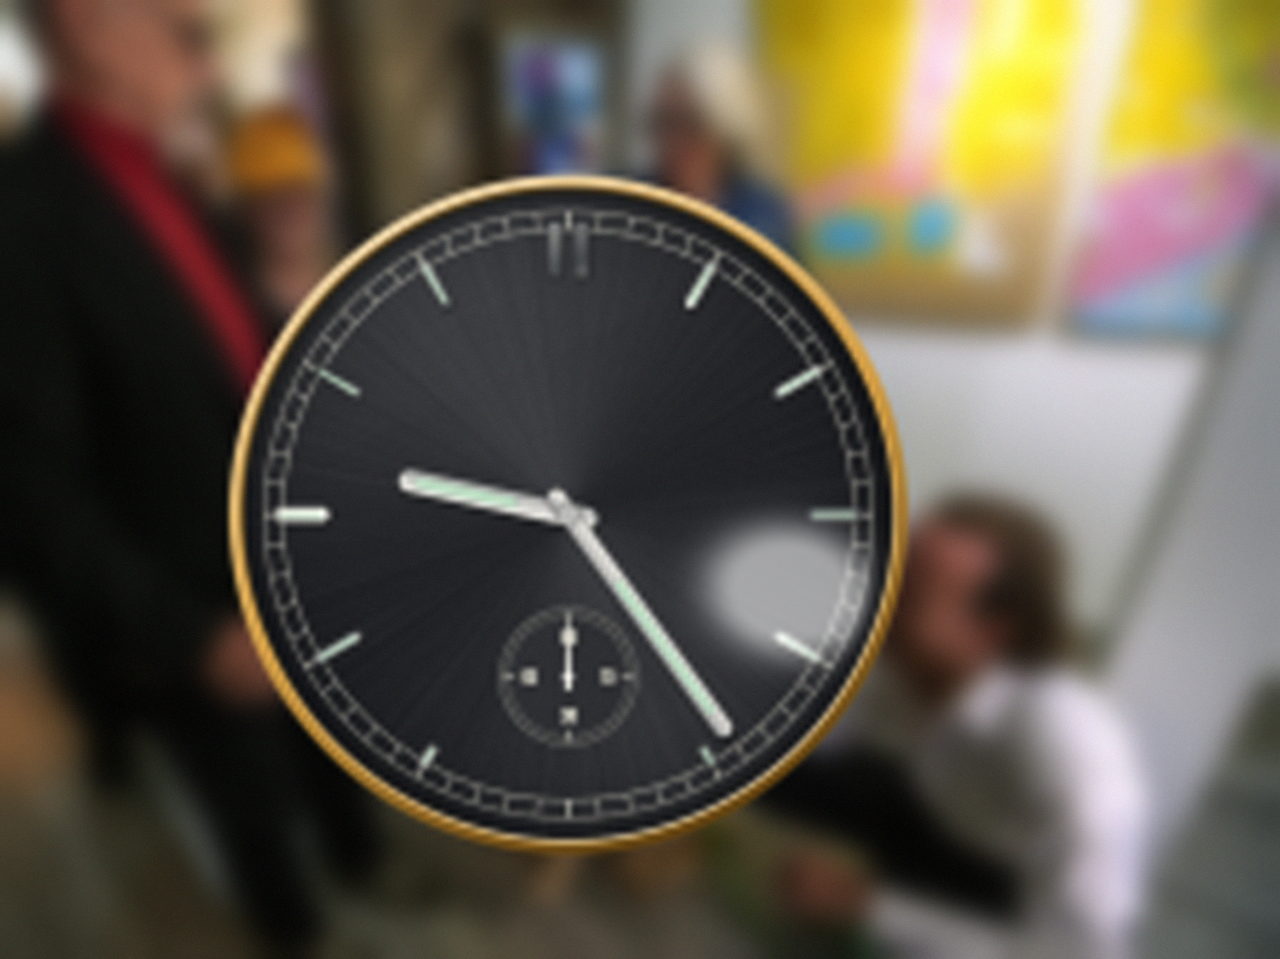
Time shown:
{"hour": 9, "minute": 24}
